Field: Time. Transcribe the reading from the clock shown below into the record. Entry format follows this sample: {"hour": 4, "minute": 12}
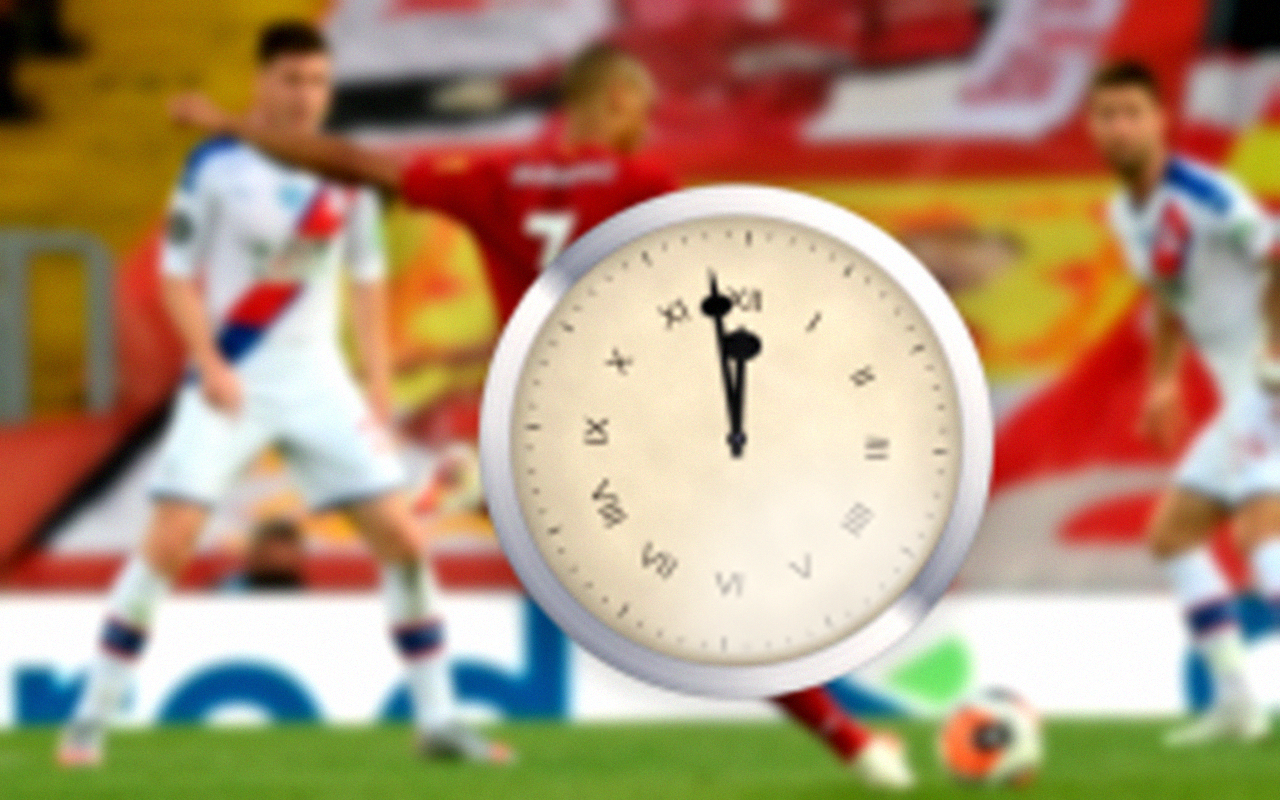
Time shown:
{"hour": 11, "minute": 58}
